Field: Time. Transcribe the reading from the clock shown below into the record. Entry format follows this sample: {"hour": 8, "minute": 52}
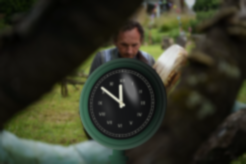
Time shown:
{"hour": 11, "minute": 51}
